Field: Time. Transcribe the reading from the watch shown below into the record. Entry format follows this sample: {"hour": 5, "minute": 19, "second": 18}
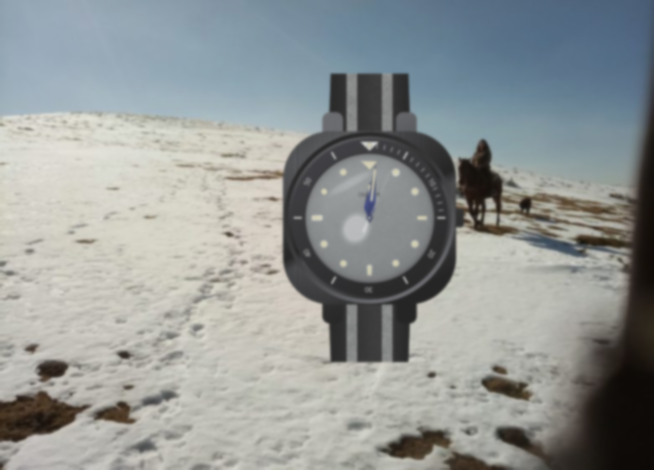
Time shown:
{"hour": 12, "minute": 1, "second": 4}
